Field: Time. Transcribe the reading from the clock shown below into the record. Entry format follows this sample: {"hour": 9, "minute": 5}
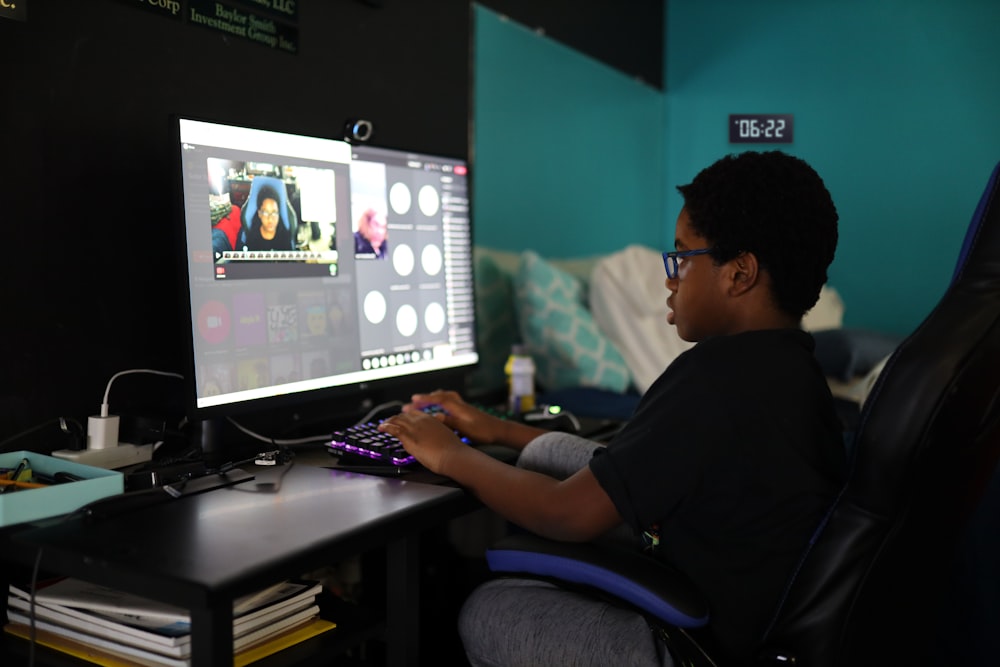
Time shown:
{"hour": 6, "minute": 22}
